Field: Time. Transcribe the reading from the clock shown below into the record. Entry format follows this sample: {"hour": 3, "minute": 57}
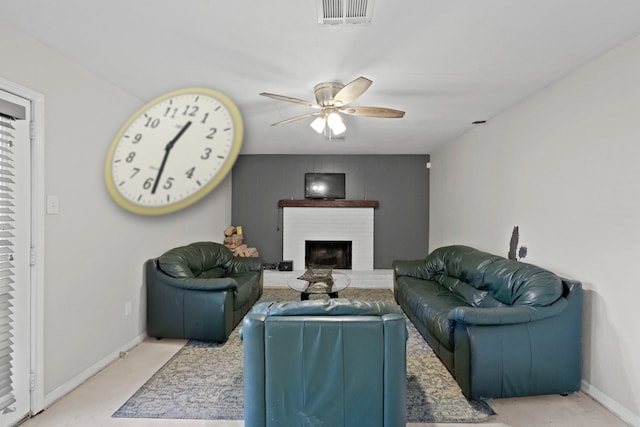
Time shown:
{"hour": 12, "minute": 28}
